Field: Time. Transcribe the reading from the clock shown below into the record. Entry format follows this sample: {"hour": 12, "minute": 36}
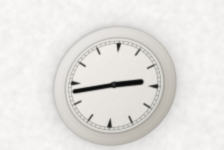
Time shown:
{"hour": 2, "minute": 43}
